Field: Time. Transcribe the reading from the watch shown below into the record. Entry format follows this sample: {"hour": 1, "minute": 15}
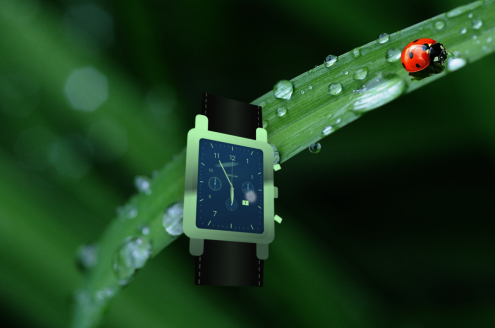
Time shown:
{"hour": 5, "minute": 55}
